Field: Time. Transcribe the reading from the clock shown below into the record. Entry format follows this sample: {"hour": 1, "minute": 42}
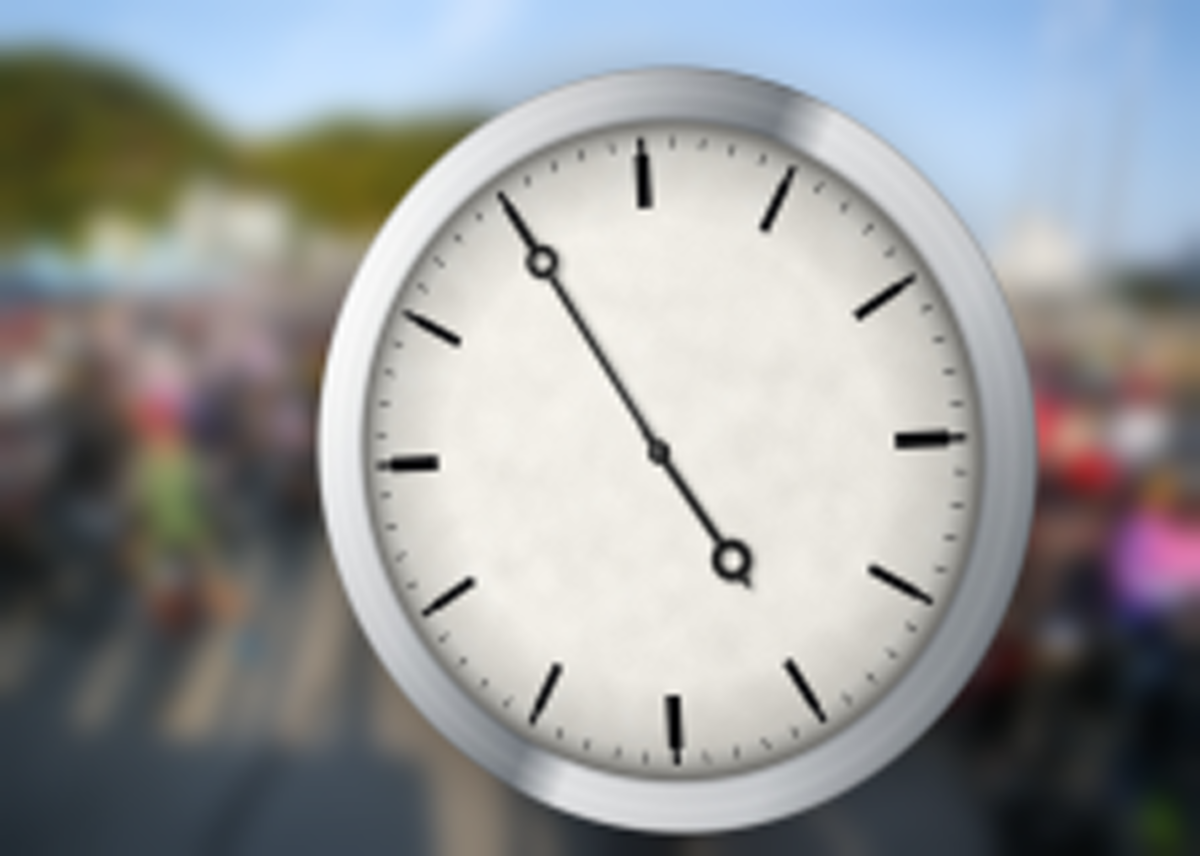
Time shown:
{"hour": 4, "minute": 55}
